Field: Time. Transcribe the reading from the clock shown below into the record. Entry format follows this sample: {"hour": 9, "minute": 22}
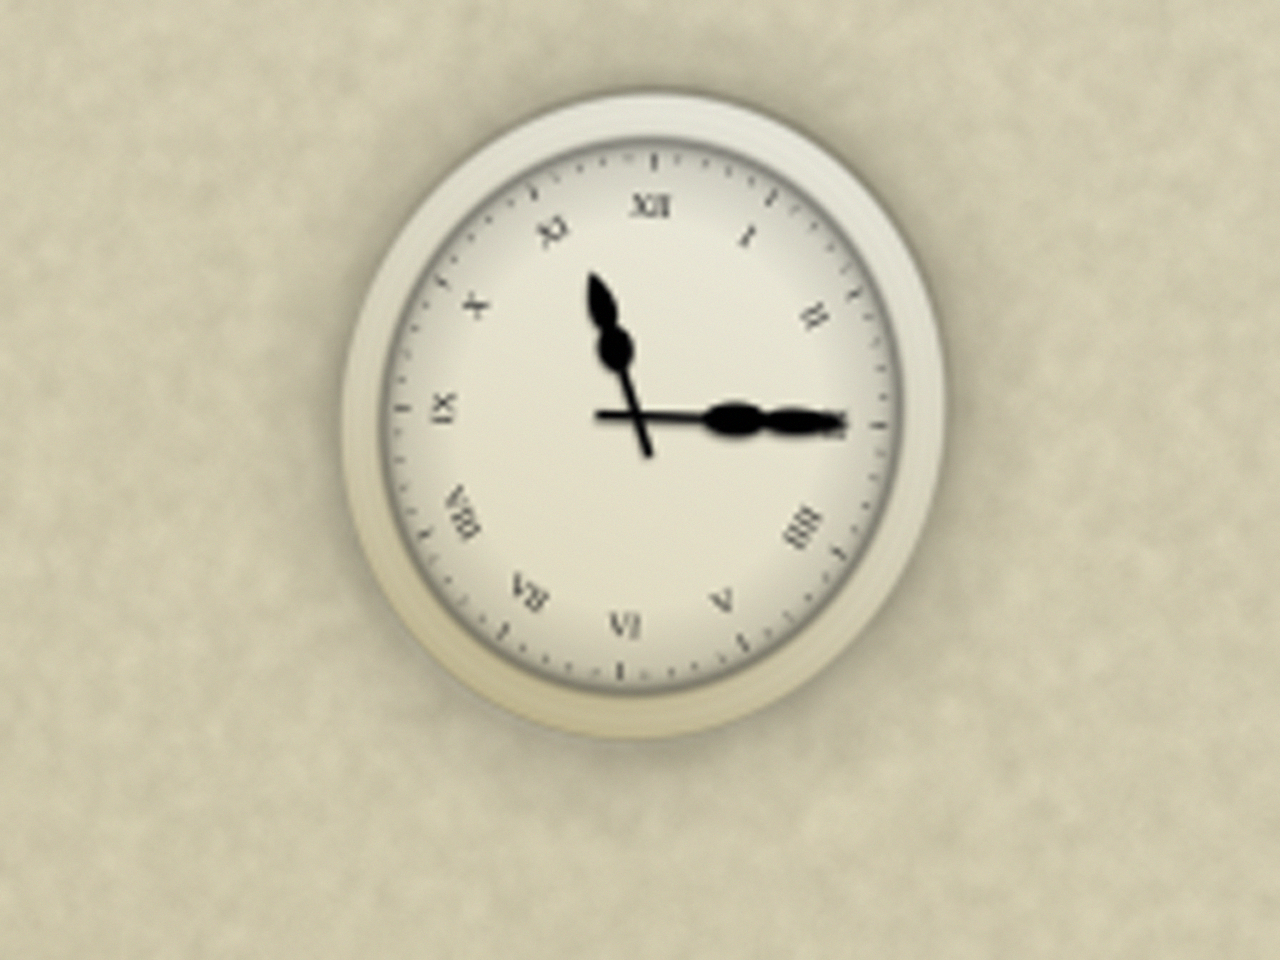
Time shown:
{"hour": 11, "minute": 15}
